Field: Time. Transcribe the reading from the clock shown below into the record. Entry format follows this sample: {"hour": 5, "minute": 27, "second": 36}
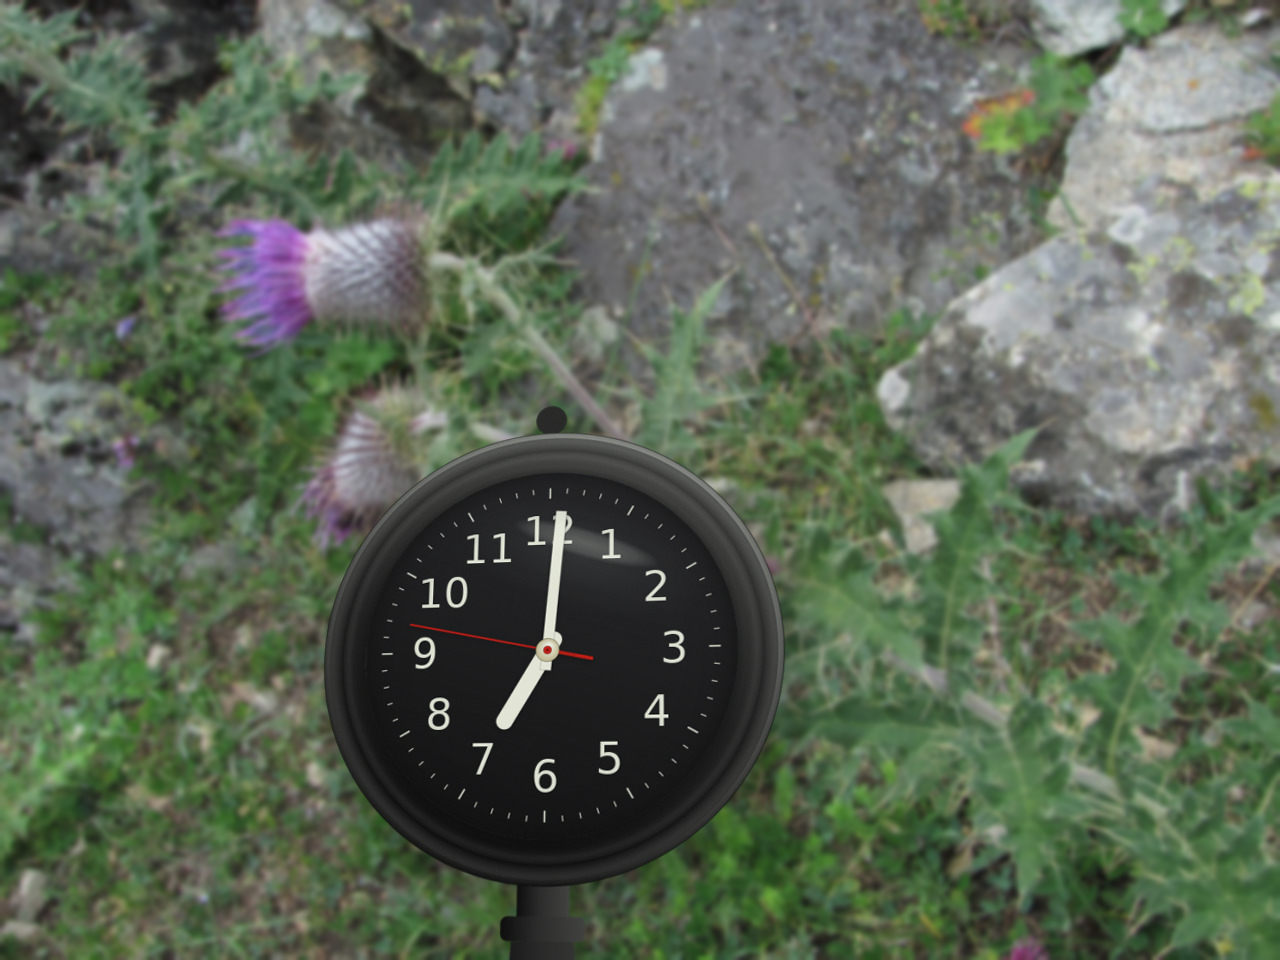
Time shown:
{"hour": 7, "minute": 0, "second": 47}
